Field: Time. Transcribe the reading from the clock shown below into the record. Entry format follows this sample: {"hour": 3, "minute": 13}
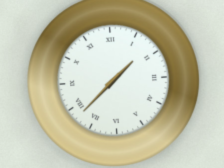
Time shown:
{"hour": 1, "minute": 38}
